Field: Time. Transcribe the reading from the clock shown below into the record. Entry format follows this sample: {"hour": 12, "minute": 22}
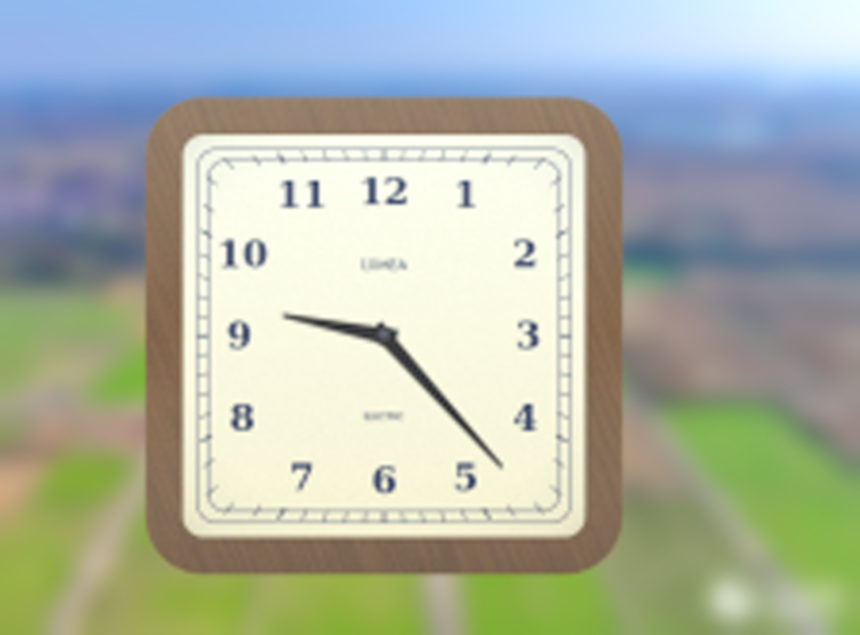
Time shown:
{"hour": 9, "minute": 23}
